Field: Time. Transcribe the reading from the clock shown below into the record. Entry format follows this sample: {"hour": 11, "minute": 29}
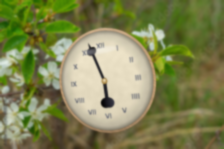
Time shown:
{"hour": 5, "minute": 57}
